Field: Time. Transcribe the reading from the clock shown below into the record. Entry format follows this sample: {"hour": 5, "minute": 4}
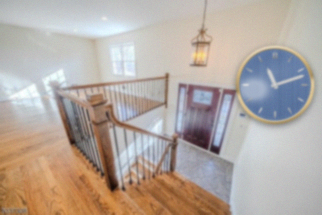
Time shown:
{"hour": 11, "minute": 12}
